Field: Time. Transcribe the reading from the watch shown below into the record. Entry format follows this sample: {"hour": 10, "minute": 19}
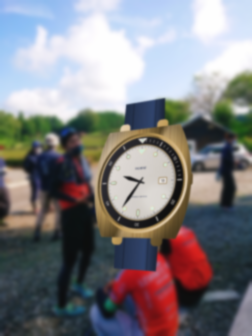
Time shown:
{"hour": 9, "minute": 36}
